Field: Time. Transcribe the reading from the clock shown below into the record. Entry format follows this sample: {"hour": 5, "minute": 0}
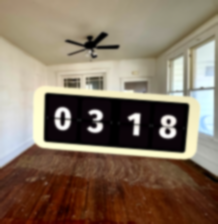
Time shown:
{"hour": 3, "minute": 18}
